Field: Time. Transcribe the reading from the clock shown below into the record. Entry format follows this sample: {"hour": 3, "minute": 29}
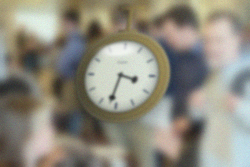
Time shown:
{"hour": 3, "minute": 32}
